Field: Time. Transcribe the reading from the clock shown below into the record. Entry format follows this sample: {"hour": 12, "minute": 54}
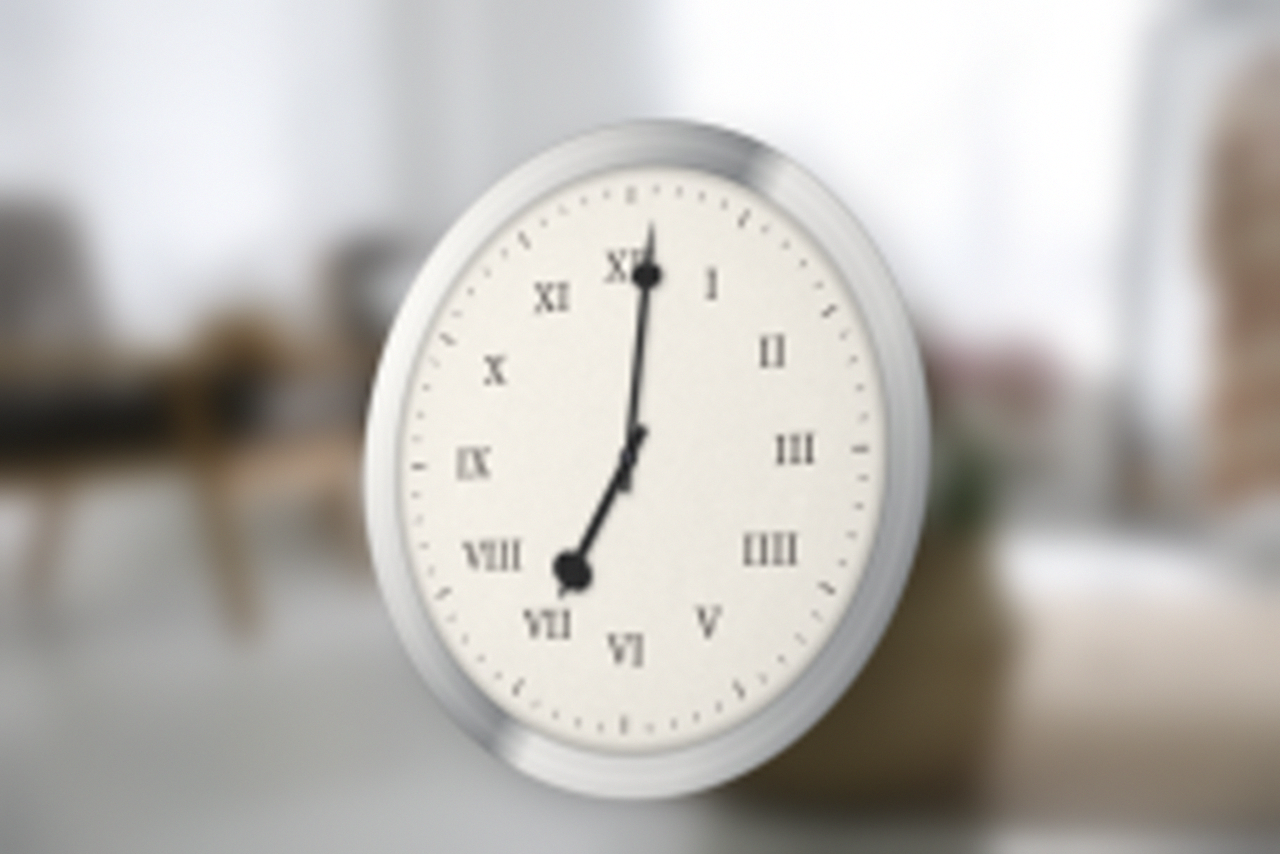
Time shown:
{"hour": 7, "minute": 1}
